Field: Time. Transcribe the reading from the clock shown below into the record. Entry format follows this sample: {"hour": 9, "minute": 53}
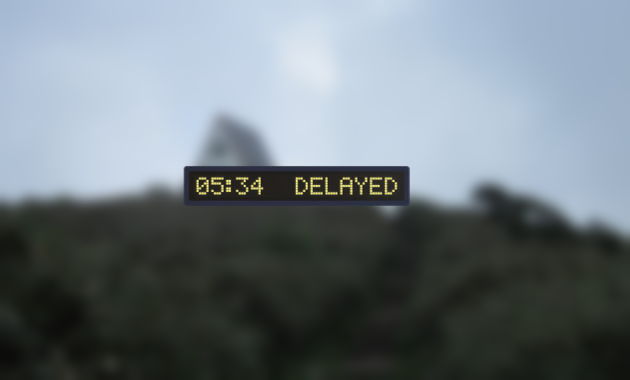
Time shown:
{"hour": 5, "minute": 34}
